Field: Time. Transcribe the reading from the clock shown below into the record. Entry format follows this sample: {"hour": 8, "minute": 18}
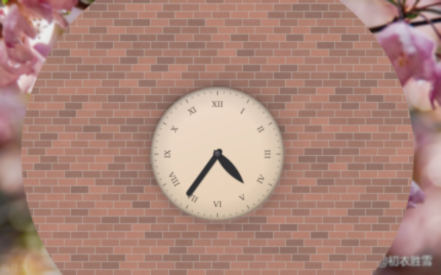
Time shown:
{"hour": 4, "minute": 36}
